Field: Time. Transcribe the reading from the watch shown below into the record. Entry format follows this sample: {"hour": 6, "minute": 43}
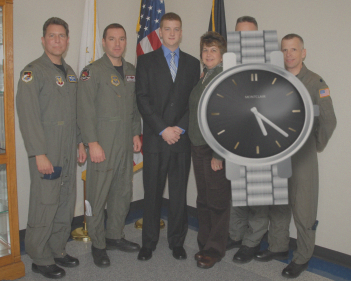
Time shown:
{"hour": 5, "minute": 22}
